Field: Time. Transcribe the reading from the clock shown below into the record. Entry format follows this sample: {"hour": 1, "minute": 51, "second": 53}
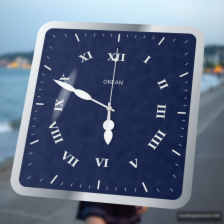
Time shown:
{"hour": 5, "minute": 49, "second": 0}
